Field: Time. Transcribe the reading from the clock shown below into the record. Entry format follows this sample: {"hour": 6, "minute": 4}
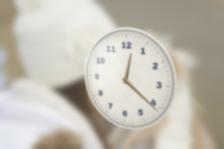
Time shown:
{"hour": 12, "minute": 21}
